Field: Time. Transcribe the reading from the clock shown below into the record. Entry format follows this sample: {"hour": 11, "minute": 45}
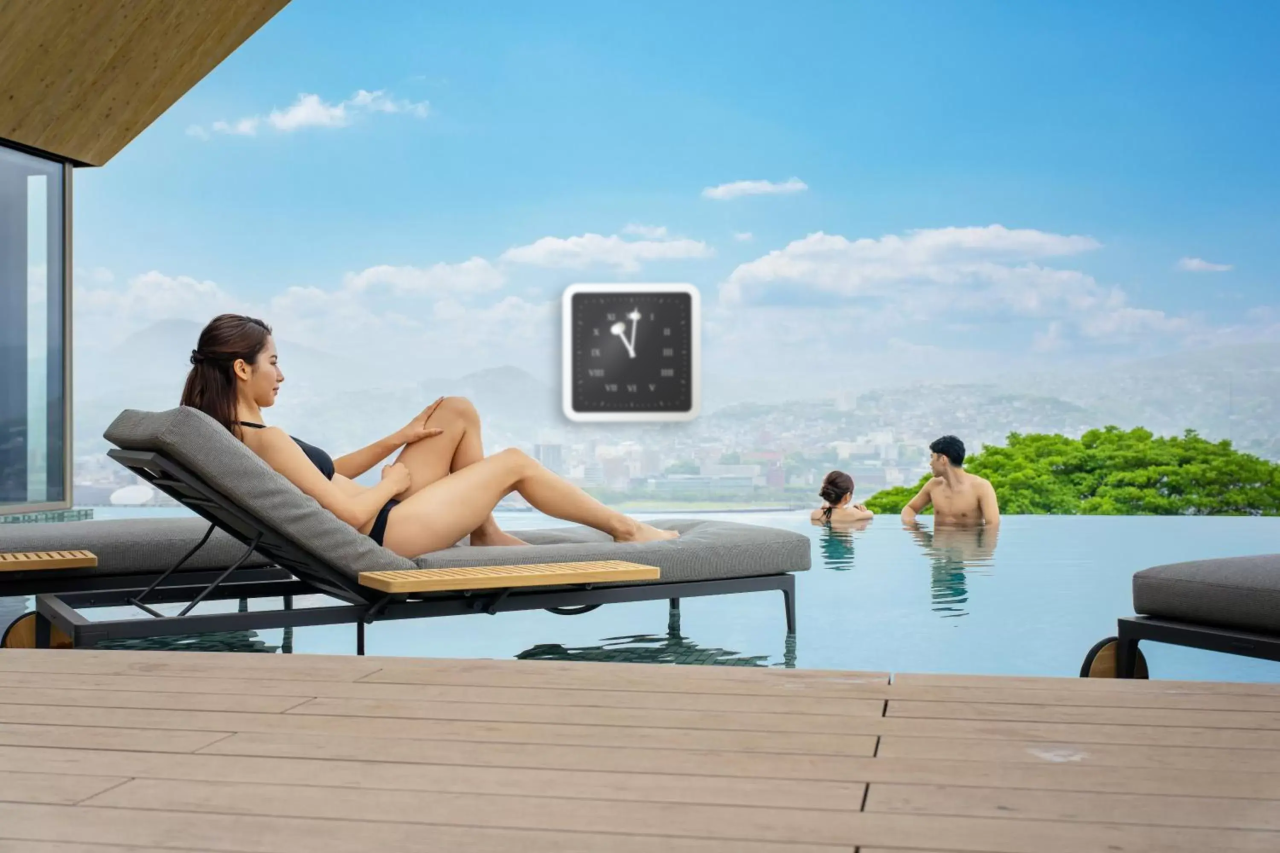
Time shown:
{"hour": 11, "minute": 1}
